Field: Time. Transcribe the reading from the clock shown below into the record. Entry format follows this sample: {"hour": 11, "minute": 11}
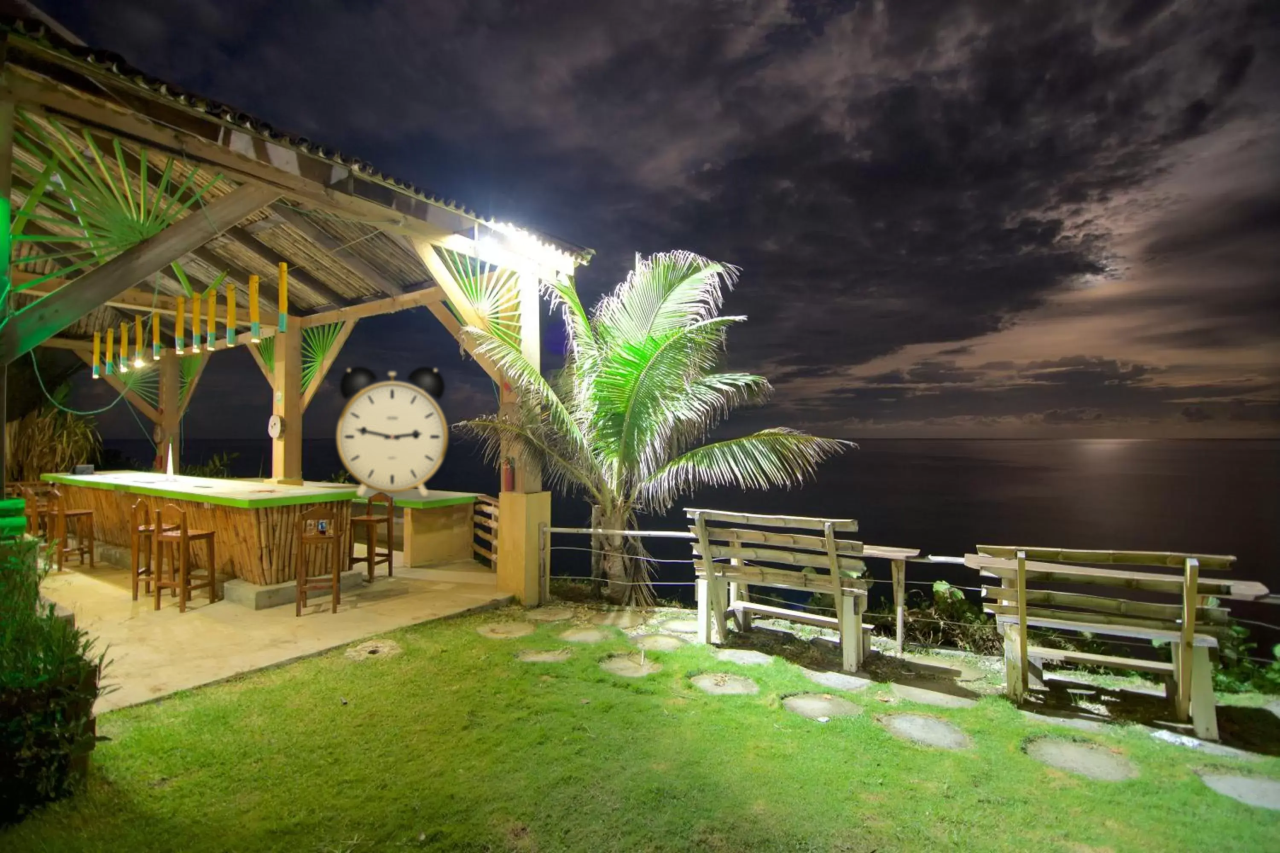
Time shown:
{"hour": 2, "minute": 47}
